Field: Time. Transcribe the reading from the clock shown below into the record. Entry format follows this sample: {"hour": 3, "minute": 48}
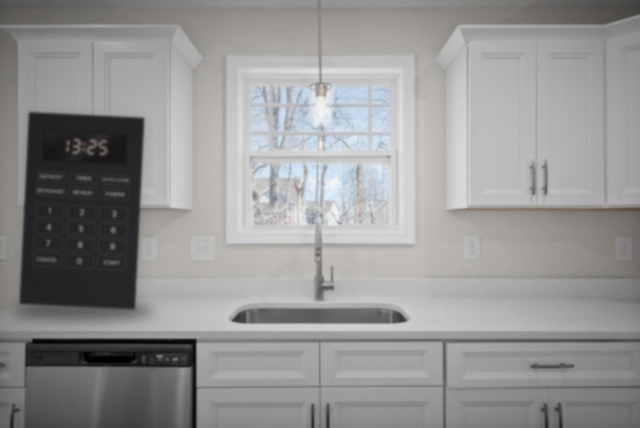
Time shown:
{"hour": 13, "minute": 25}
